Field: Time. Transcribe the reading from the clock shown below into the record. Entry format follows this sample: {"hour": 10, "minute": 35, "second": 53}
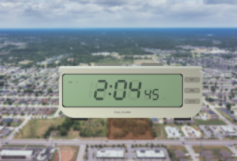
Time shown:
{"hour": 2, "minute": 4, "second": 45}
